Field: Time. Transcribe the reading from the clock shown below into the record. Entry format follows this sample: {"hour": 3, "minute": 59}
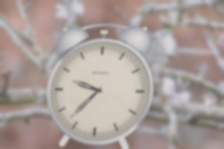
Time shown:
{"hour": 9, "minute": 37}
